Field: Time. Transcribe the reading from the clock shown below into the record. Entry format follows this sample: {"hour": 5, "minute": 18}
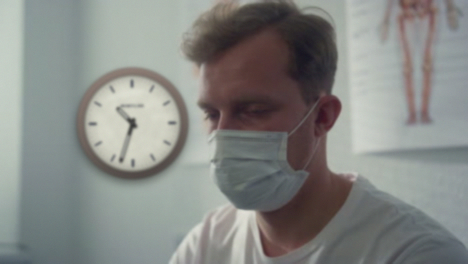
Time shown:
{"hour": 10, "minute": 33}
